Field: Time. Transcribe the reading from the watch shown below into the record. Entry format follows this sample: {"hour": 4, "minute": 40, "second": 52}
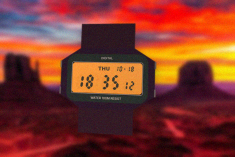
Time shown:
{"hour": 18, "minute": 35, "second": 12}
